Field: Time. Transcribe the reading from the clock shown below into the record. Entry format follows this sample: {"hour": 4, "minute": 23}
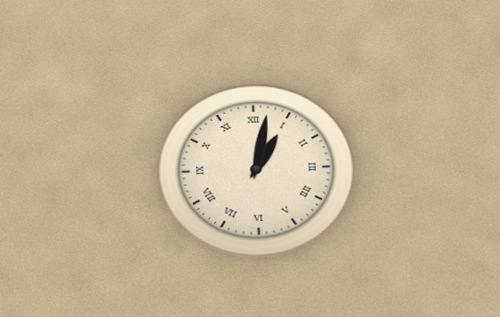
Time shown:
{"hour": 1, "minute": 2}
